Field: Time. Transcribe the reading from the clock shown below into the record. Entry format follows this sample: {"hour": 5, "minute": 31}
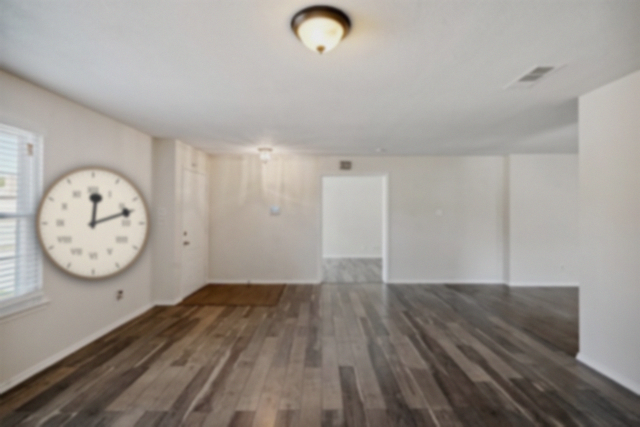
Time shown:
{"hour": 12, "minute": 12}
